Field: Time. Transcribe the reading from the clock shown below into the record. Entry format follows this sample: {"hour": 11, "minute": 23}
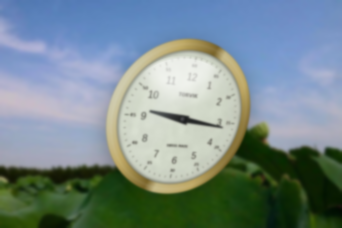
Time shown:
{"hour": 9, "minute": 16}
